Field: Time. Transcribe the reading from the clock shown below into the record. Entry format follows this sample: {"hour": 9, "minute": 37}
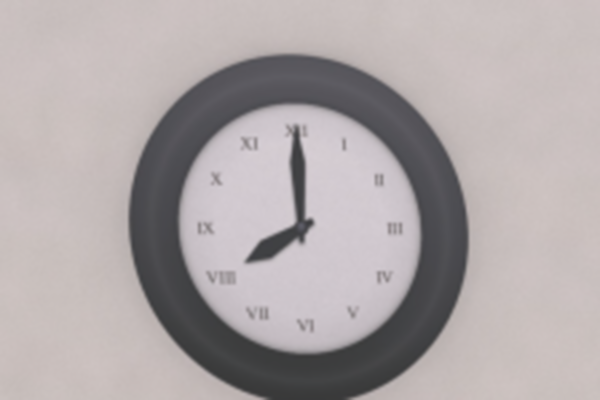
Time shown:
{"hour": 8, "minute": 0}
